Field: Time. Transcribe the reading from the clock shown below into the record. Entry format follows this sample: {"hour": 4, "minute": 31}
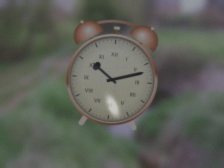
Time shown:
{"hour": 10, "minute": 12}
